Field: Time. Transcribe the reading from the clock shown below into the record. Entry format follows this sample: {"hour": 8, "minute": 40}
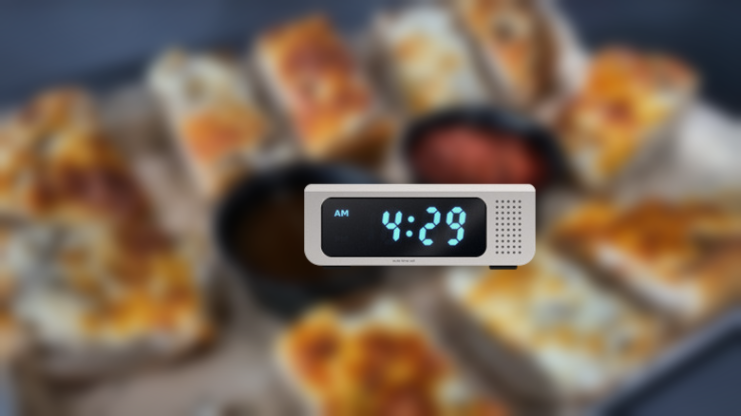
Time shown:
{"hour": 4, "minute": 29}
